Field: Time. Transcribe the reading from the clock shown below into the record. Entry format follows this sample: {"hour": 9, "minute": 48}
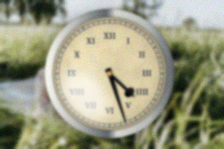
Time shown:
{"hour": 4, "minute": 27}
